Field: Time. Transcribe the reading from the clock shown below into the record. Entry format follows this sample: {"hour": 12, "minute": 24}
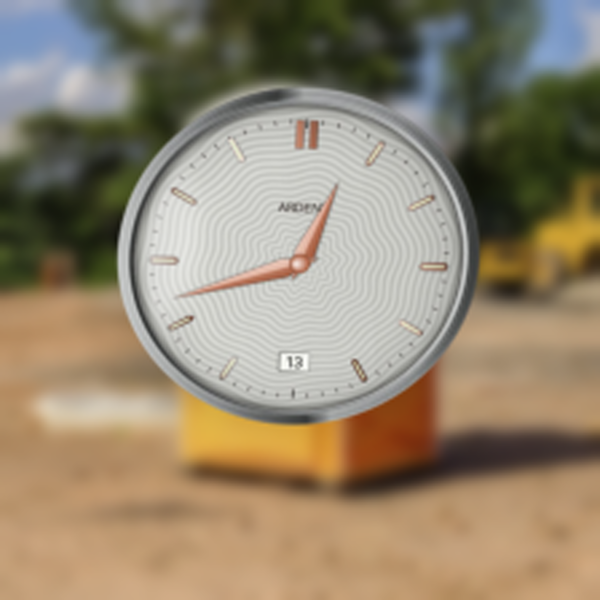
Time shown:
{"hour": 12, "minute": 42}
